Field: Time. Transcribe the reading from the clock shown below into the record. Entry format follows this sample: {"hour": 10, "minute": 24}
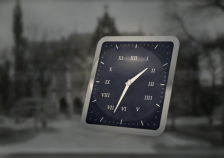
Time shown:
{"hour": 1, "minute": 33}
